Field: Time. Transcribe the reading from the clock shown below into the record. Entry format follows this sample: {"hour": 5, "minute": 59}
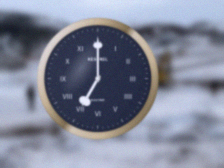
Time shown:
{"hour": 7, "minute": 0}
